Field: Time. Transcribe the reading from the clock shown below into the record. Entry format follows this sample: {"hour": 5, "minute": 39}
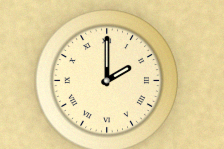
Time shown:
{"hour": 2, "minute": 0}
